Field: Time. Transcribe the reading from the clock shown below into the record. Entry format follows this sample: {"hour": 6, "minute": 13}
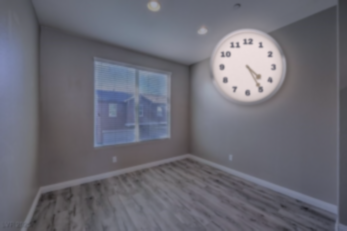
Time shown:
{"hour": 4, "minute": 25}
